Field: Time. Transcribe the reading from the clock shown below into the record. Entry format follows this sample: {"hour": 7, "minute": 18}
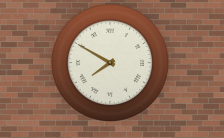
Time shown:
{"hour": 7, "minute": 50}
